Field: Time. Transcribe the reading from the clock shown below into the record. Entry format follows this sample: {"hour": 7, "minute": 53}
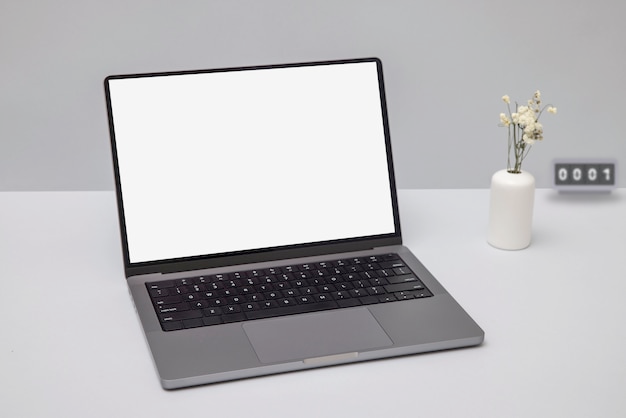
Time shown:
{"hour": 0, "minute": 1}
